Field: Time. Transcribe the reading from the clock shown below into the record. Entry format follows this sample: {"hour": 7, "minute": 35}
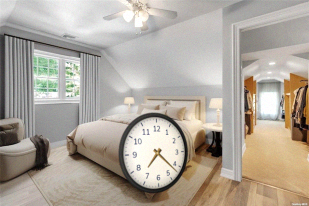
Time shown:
{"hour": 7, "minute": 22}
